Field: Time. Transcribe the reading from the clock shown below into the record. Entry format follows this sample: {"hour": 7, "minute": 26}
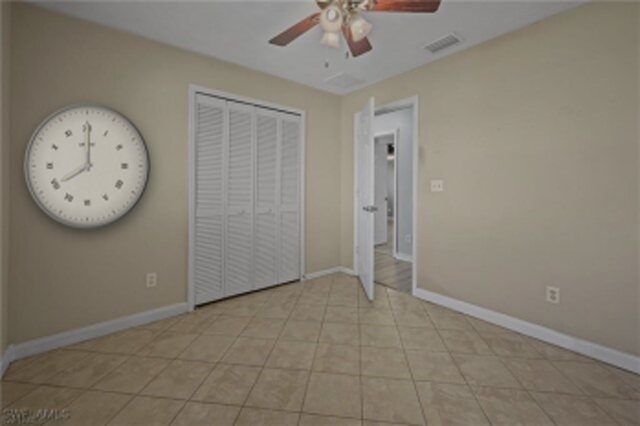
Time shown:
{"hour": 8, "minute": 0}
